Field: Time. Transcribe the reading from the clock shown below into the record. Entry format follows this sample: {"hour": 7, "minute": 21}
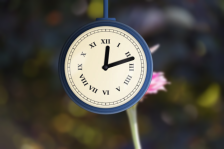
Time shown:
{"hour": 12, "minute": 12}
